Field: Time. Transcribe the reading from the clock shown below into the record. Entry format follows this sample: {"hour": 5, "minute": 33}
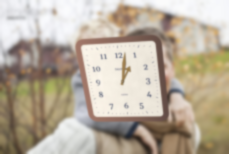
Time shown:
{"hour": 1, "minute": 2}
